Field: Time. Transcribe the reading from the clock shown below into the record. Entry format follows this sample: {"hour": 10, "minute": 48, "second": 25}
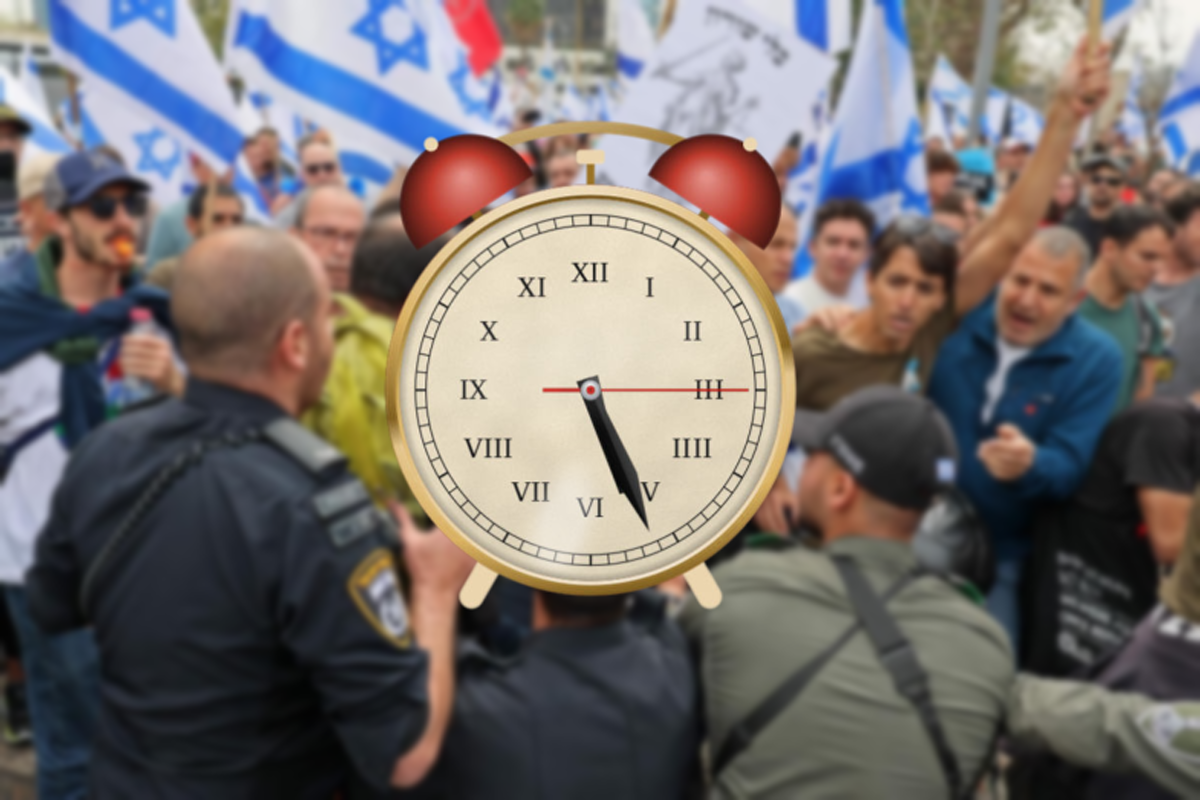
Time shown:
{"hour": 5, "minute": 26, "second": 15}
